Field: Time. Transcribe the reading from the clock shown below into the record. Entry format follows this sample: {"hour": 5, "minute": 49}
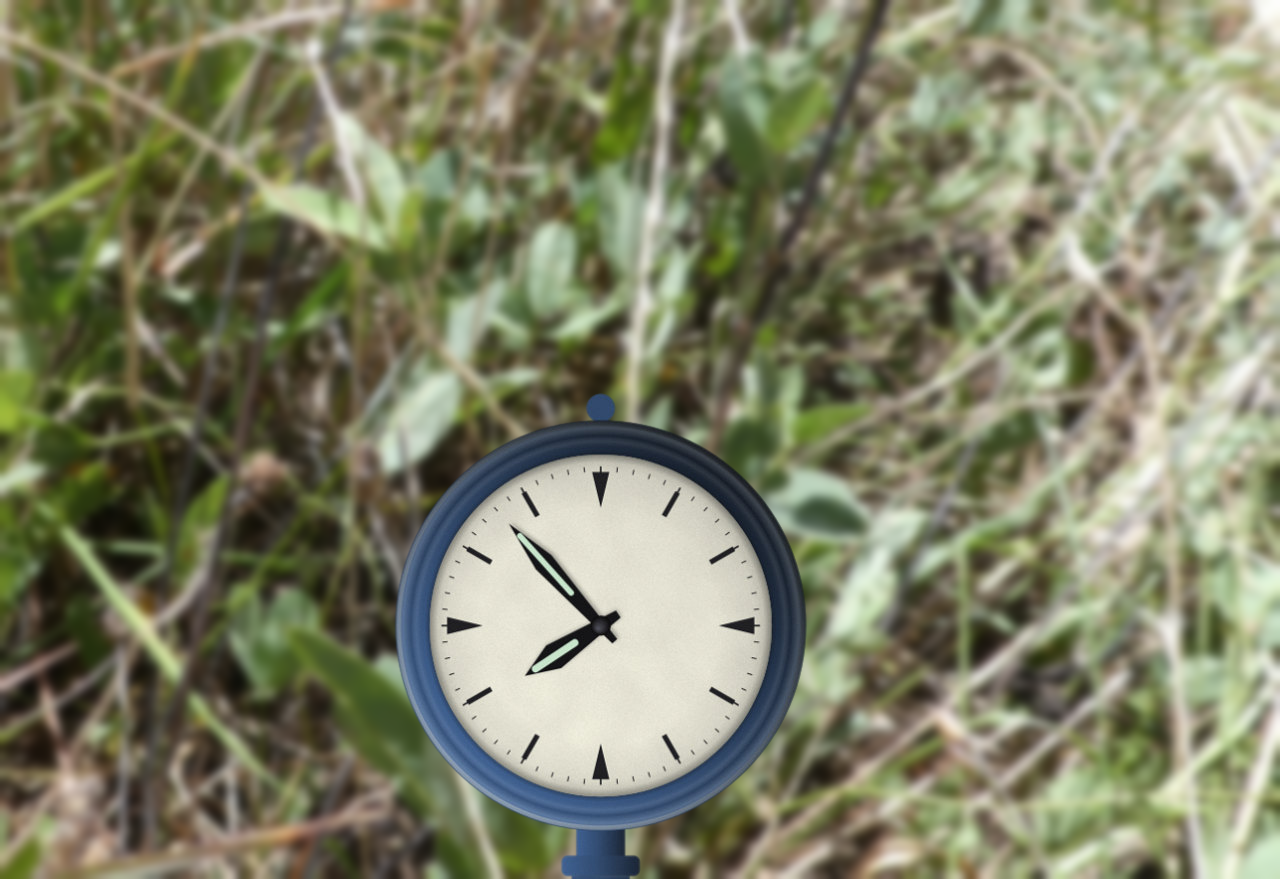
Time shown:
{"hour": 7, "minute": 53}
